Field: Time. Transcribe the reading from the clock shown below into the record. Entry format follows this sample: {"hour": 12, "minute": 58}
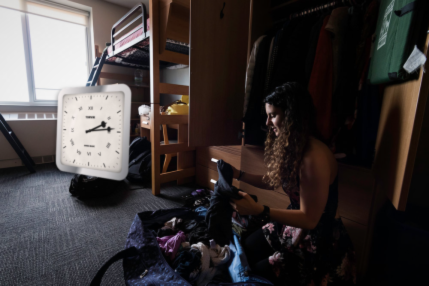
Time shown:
{"hour": 2, "minute": 14}
